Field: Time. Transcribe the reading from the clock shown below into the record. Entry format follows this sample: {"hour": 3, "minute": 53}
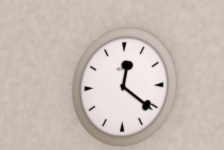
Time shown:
{"hour": 12, "minute": 21}
